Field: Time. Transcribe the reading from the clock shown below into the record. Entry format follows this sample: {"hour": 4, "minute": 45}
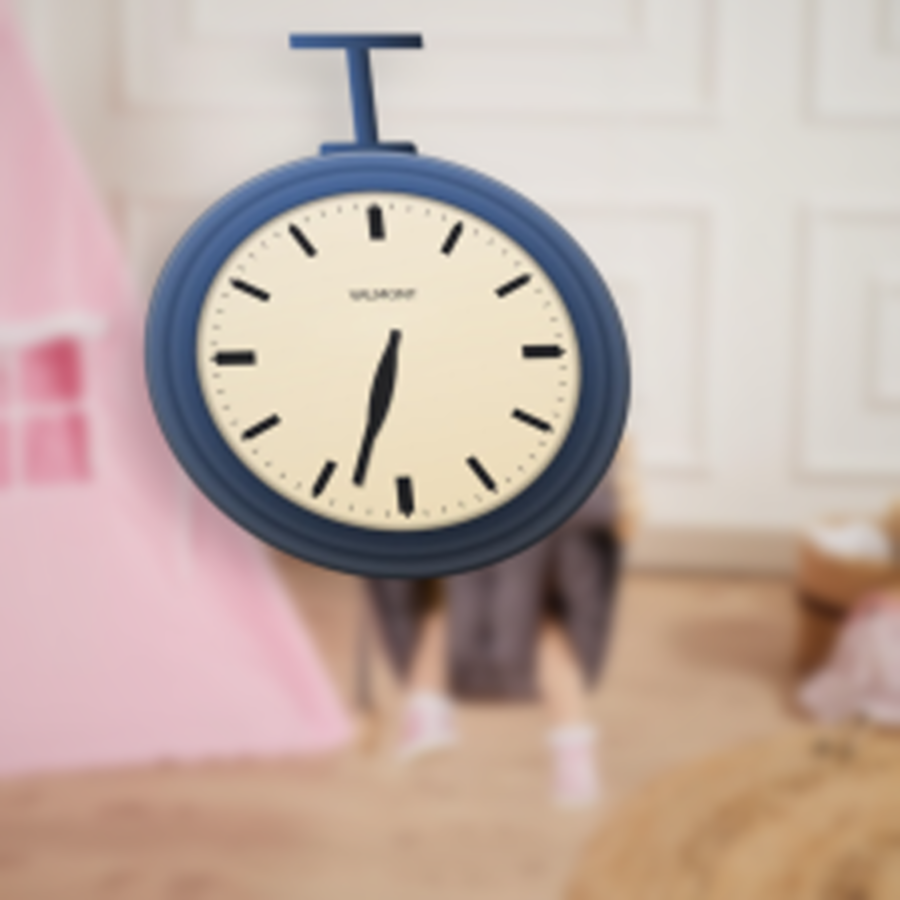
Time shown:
{"hour": 6, "minute": 33}
